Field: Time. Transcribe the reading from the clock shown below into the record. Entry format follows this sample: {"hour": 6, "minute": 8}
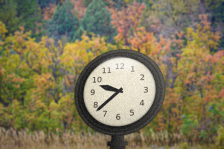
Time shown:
{"hour": 9, "minute": 38}
